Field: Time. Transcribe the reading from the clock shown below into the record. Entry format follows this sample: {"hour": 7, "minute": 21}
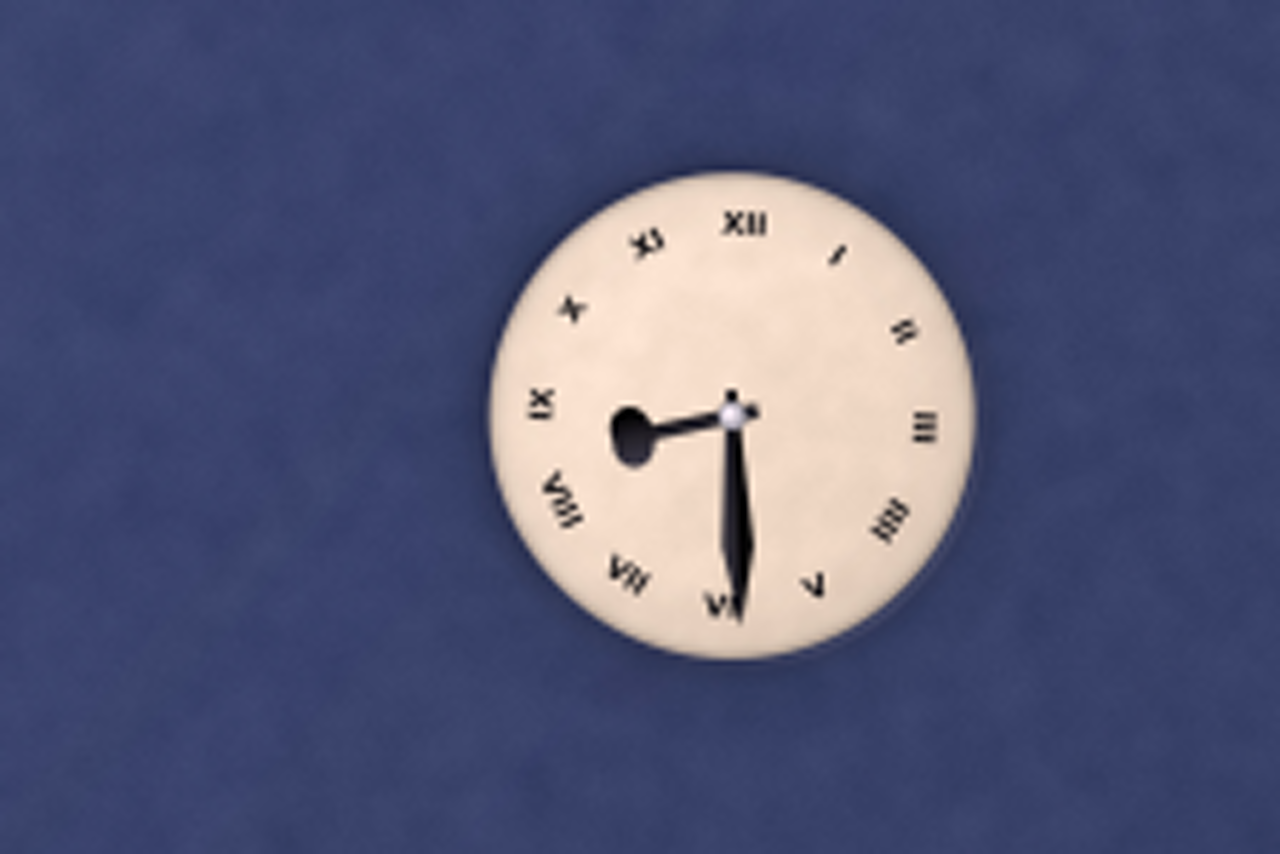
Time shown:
{"hour": 8, "minute": 29}
